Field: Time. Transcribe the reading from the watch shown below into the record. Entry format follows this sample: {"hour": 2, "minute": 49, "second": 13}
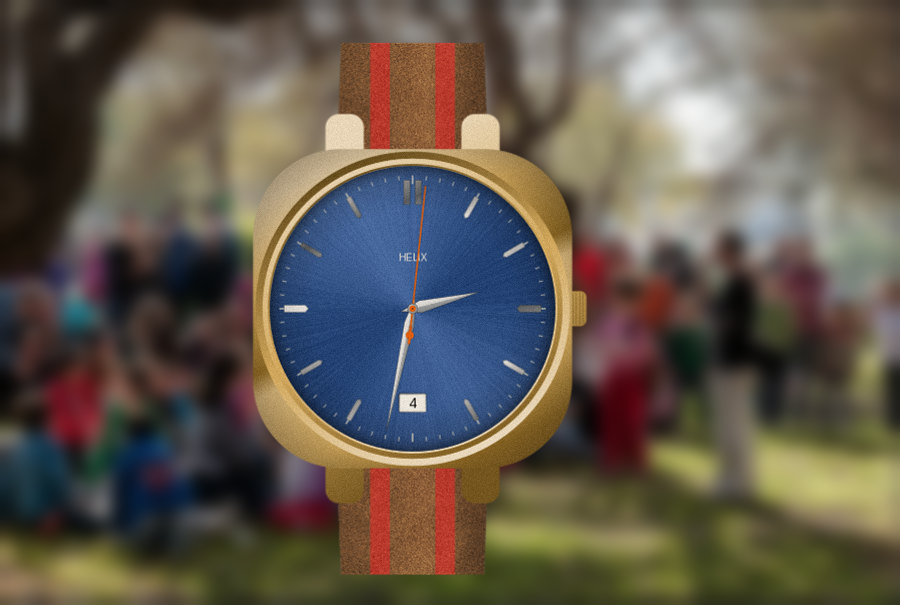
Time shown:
{"hour": 2, "minute": 32, "second": 1}
